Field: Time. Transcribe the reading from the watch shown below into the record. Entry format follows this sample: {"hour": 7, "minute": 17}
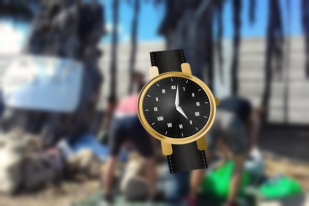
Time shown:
{"hour": 5, "minute": 2}
